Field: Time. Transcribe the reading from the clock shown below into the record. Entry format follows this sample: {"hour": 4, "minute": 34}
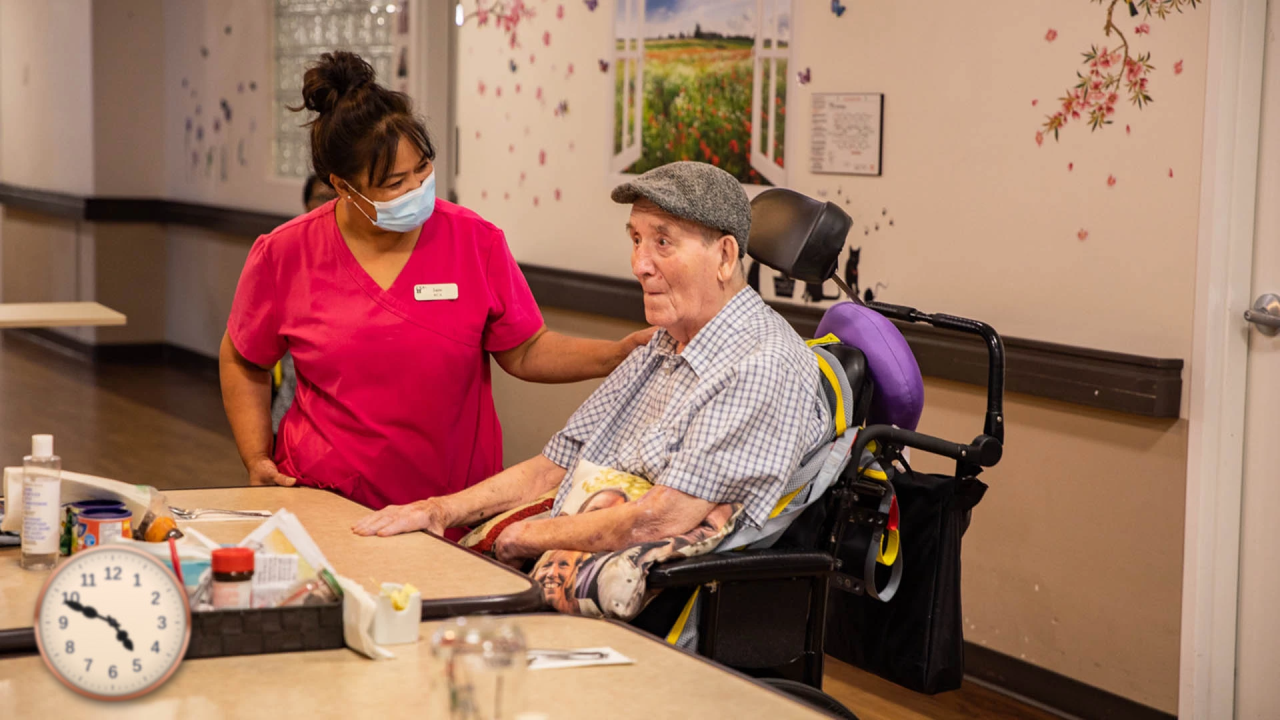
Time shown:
{"hour": 4, "minute": 49}
